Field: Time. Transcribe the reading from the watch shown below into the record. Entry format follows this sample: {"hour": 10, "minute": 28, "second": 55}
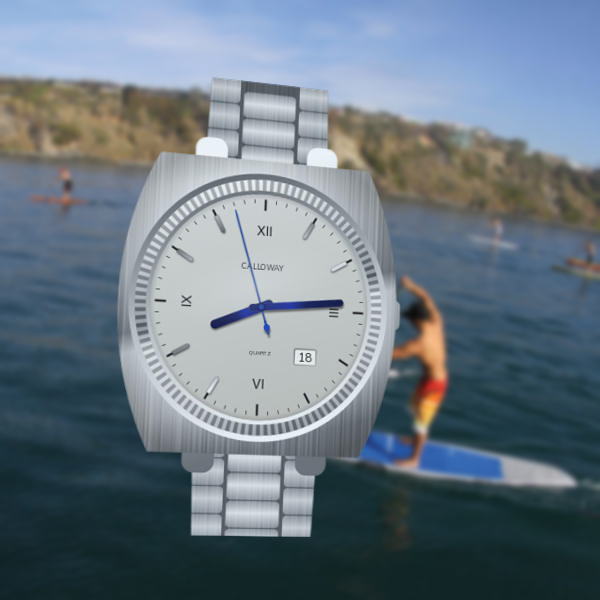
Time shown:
{"hour": 8, "minute": 13, "second": 57}
